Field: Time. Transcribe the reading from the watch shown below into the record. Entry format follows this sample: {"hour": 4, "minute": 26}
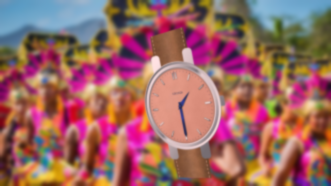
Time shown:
{"hour": 1, "minute": 30}
